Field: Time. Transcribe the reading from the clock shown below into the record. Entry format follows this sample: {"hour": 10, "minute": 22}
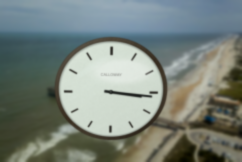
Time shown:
{"hour": 3, "minute": 16}
